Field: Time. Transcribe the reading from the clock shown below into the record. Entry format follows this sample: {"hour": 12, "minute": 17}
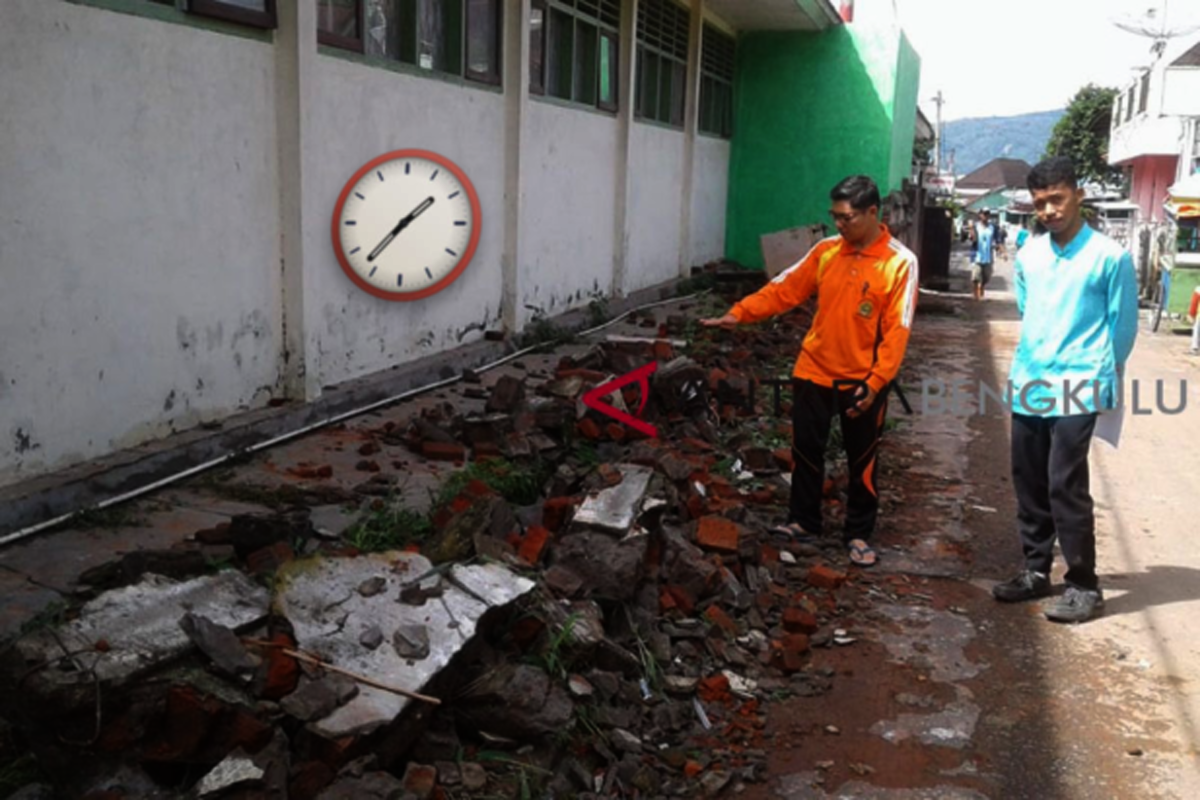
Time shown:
{"hour": 1, "minute": 37}
